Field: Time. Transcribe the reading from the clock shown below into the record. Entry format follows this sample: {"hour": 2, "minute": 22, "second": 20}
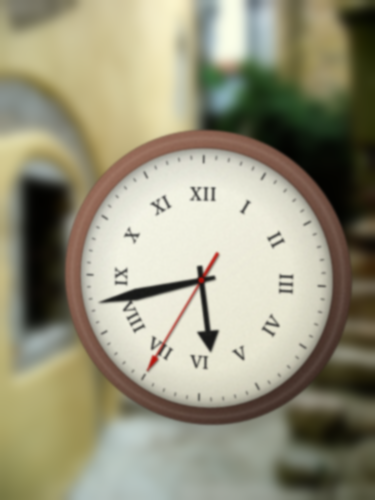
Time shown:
{"hour": 5, "minute": 42, "second": 35}
